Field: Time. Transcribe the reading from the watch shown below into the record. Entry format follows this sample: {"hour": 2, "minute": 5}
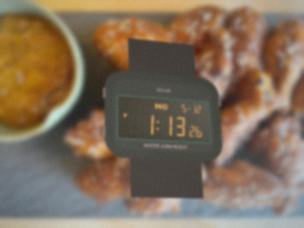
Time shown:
{"hour": 1, "minute": 13}
